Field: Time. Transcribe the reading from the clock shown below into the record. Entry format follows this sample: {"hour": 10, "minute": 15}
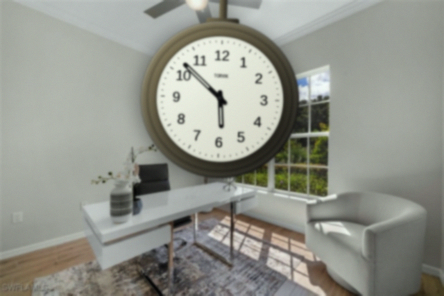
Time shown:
{"hour": 5, "minute": 52}
